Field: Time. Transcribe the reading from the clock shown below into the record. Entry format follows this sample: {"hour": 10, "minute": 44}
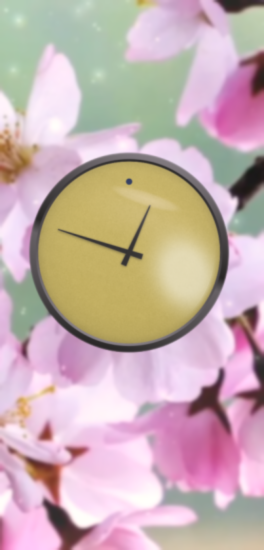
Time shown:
{"hour": 12, "minute": 48}
